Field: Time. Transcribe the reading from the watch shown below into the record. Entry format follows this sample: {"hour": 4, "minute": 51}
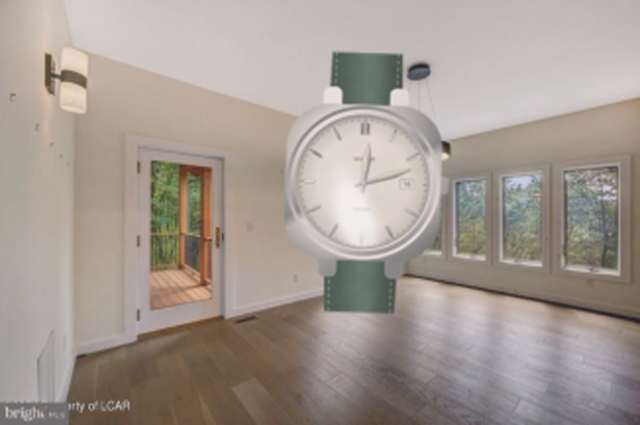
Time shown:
{"hour": 12, "minute": 12}
